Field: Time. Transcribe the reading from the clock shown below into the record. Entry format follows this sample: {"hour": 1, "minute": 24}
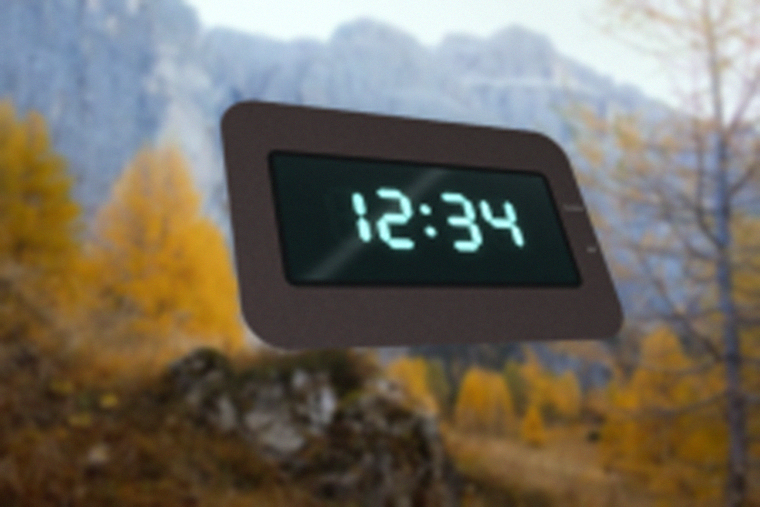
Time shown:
{"hour": 12, "minute": 34}
